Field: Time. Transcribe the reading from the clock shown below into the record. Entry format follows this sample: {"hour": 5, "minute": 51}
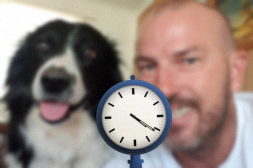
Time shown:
{"hour": 4, "minute": 21}
